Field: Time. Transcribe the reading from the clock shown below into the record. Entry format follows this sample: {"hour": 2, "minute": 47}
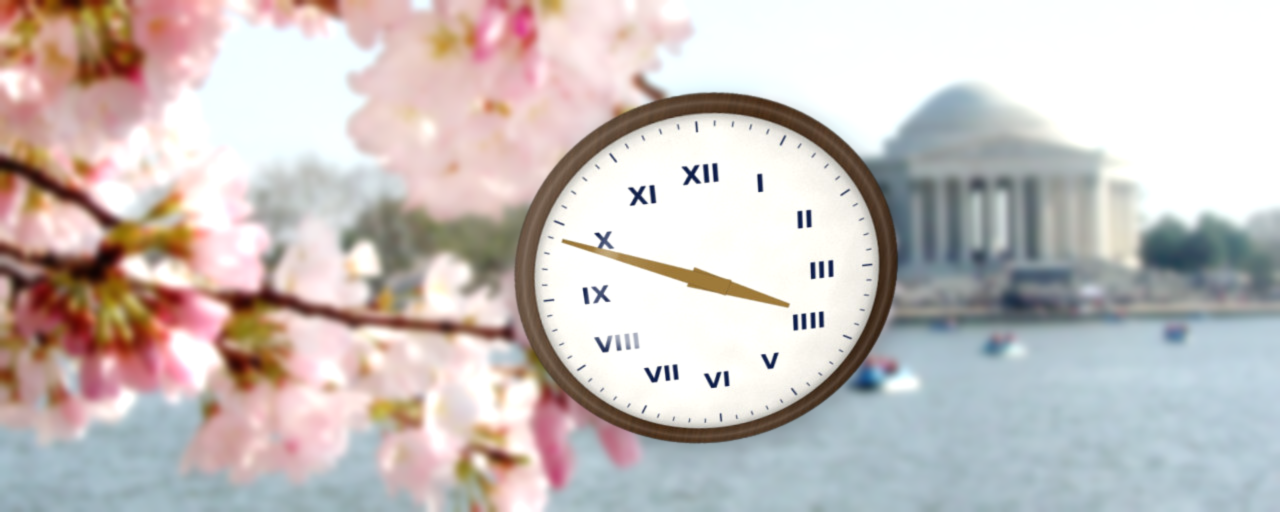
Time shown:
{"hour": 3, "minute": 49}
